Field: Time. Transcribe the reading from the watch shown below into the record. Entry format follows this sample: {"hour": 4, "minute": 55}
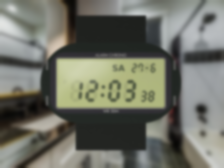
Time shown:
{"hour": 12, "minute": 3}
